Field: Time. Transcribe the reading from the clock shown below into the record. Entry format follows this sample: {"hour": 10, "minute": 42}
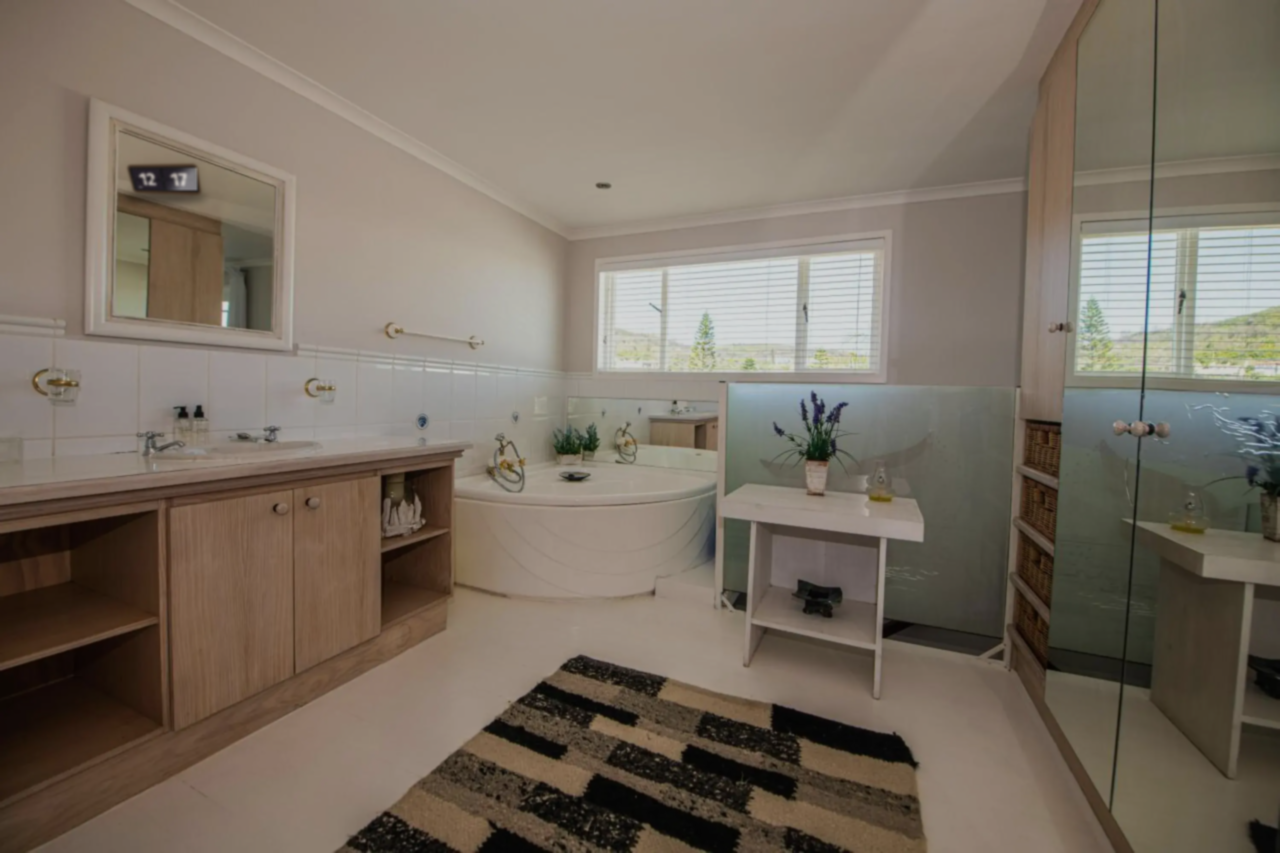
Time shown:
{"hour": 12, "minute": 17}
